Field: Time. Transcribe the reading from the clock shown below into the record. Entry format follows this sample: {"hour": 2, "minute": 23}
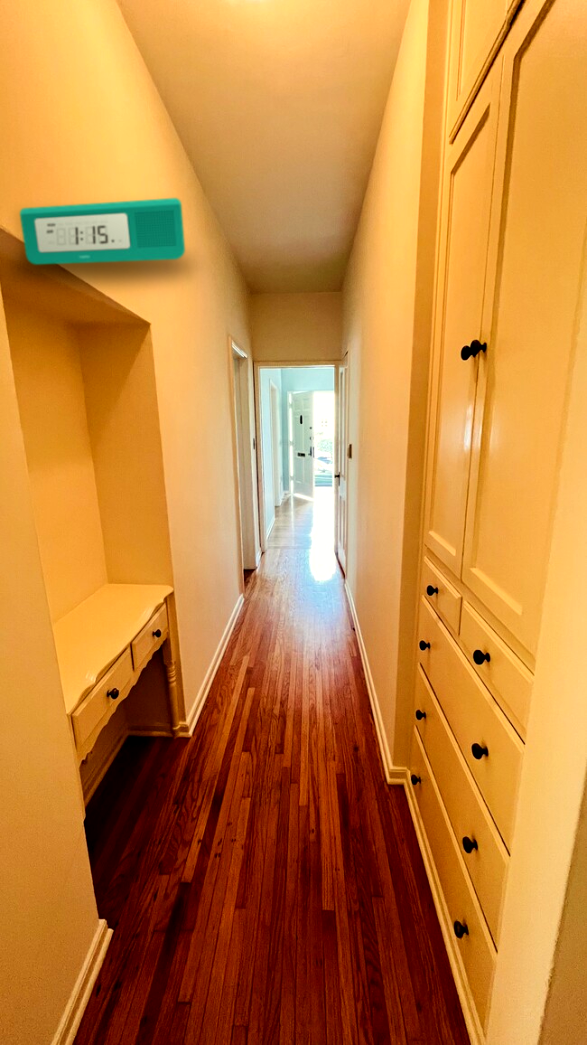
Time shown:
{"hour": 1, "minute": 15}
